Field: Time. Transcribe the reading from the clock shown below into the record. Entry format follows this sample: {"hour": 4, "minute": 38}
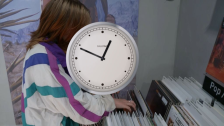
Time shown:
{"hour": 12, "minute": 49}
